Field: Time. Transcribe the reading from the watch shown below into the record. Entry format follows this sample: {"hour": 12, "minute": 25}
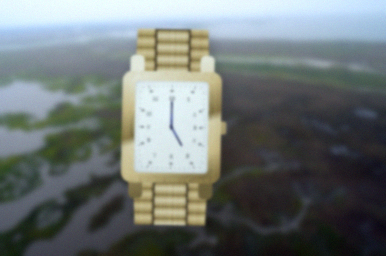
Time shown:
{"hour": 5, "minute": 0}
